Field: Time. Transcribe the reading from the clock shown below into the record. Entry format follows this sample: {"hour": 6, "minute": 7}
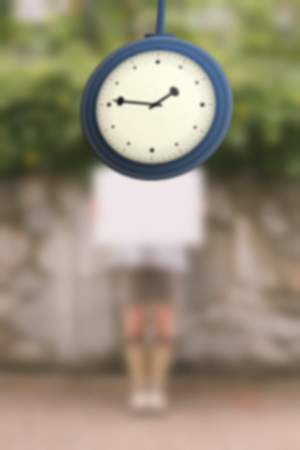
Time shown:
{"hour": 1, "minute": 46}
